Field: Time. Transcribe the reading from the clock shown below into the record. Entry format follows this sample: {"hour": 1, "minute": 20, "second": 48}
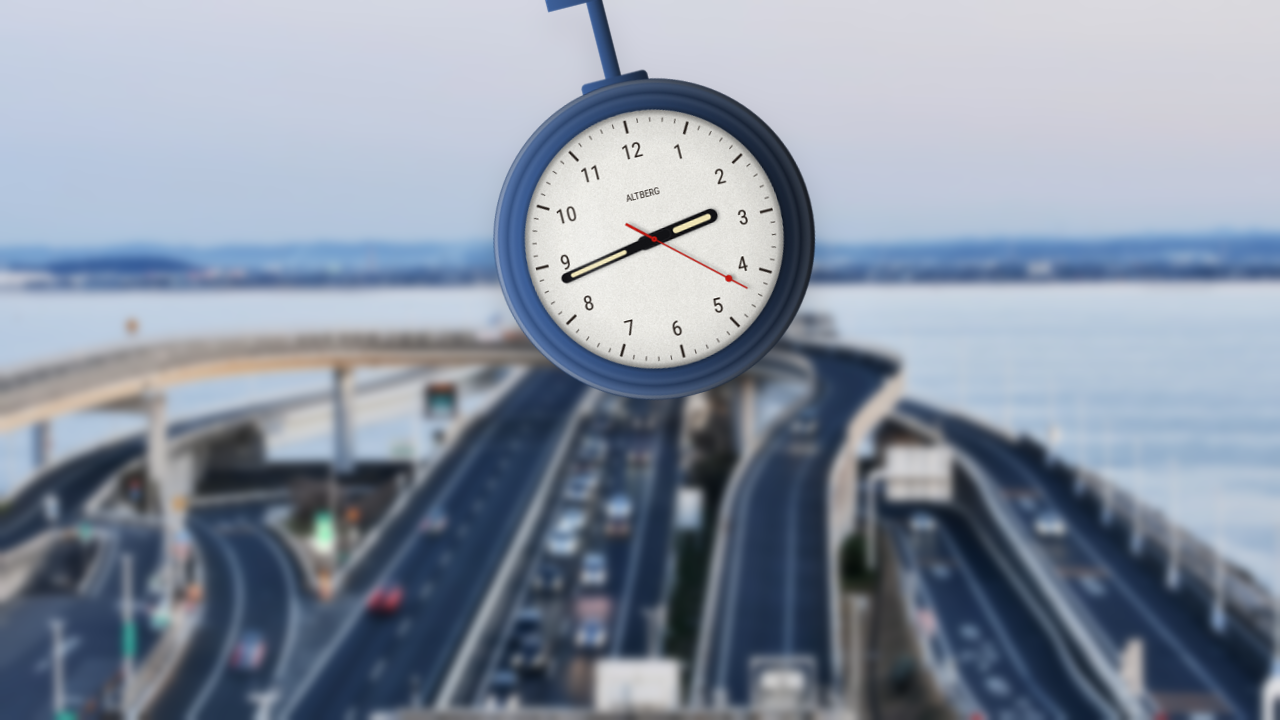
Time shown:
{"hour": 2, "minute": 43, "second": 22}
